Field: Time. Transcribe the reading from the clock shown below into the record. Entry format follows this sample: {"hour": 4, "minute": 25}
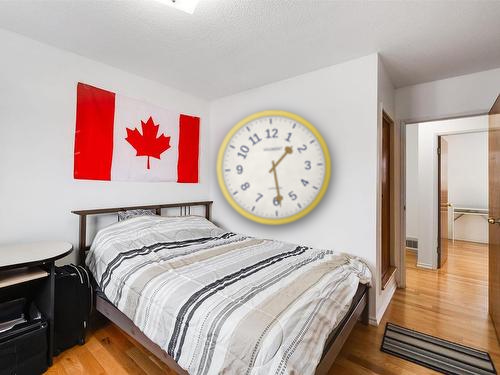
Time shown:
{"hour": 1, "minute": 29}
